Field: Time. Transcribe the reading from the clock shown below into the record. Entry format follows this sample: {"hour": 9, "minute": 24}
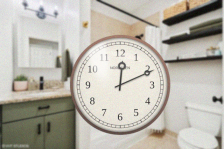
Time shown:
{"hour": 12, "minute": 11}
